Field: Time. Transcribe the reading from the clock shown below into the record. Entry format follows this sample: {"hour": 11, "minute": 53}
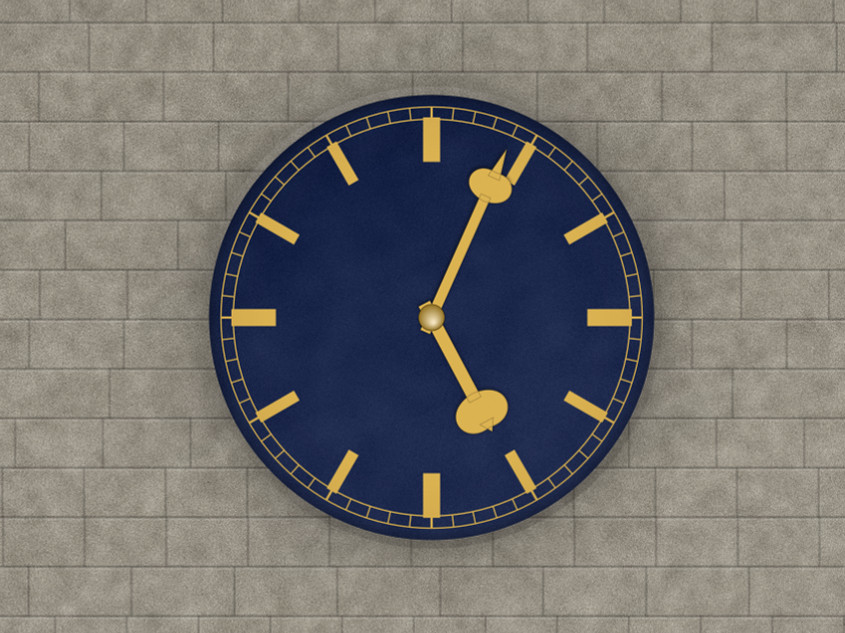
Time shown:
{"hour": 5, "minute": 4}
